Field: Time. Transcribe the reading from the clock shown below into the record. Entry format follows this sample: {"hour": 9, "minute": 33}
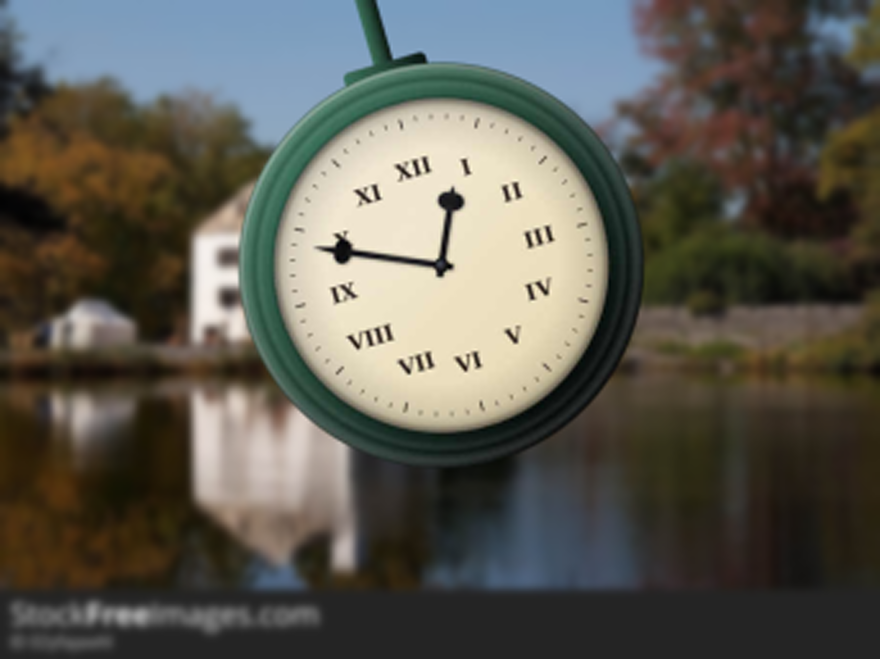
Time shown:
{"hour": 12, "minute": 49}
